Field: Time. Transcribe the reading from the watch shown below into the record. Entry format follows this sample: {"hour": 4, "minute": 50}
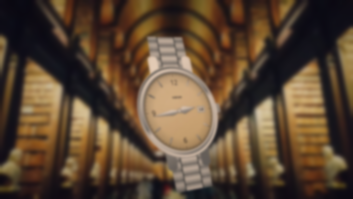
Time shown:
{"hour": 2, "minute": 44}
